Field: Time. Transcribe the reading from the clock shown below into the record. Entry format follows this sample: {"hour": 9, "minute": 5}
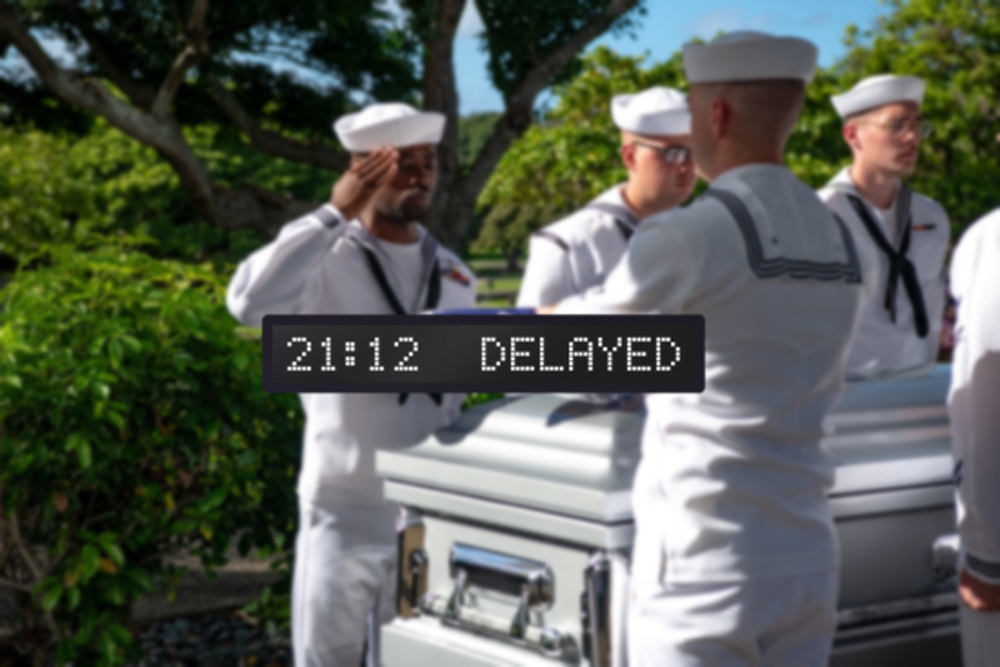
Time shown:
{"hour": 21, "minute": 12}
